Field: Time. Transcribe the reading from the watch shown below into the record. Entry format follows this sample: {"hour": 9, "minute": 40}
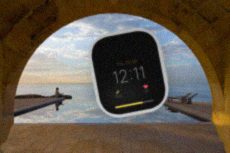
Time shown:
{"hour": 12, "minute": 11}
